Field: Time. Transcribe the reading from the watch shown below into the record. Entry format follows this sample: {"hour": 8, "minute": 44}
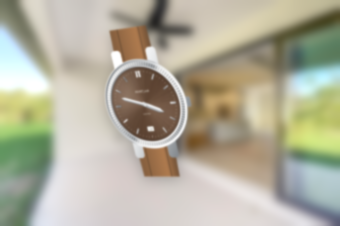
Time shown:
{"hour": 3, "minute": 48}
